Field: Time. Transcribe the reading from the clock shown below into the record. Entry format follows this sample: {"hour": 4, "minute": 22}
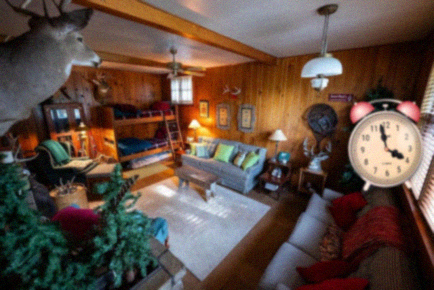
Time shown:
{"hour": 3, "minute": 58}
